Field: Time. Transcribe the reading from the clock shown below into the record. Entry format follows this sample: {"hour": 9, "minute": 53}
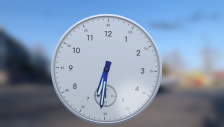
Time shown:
{"hour": 6, "minute": 31}
